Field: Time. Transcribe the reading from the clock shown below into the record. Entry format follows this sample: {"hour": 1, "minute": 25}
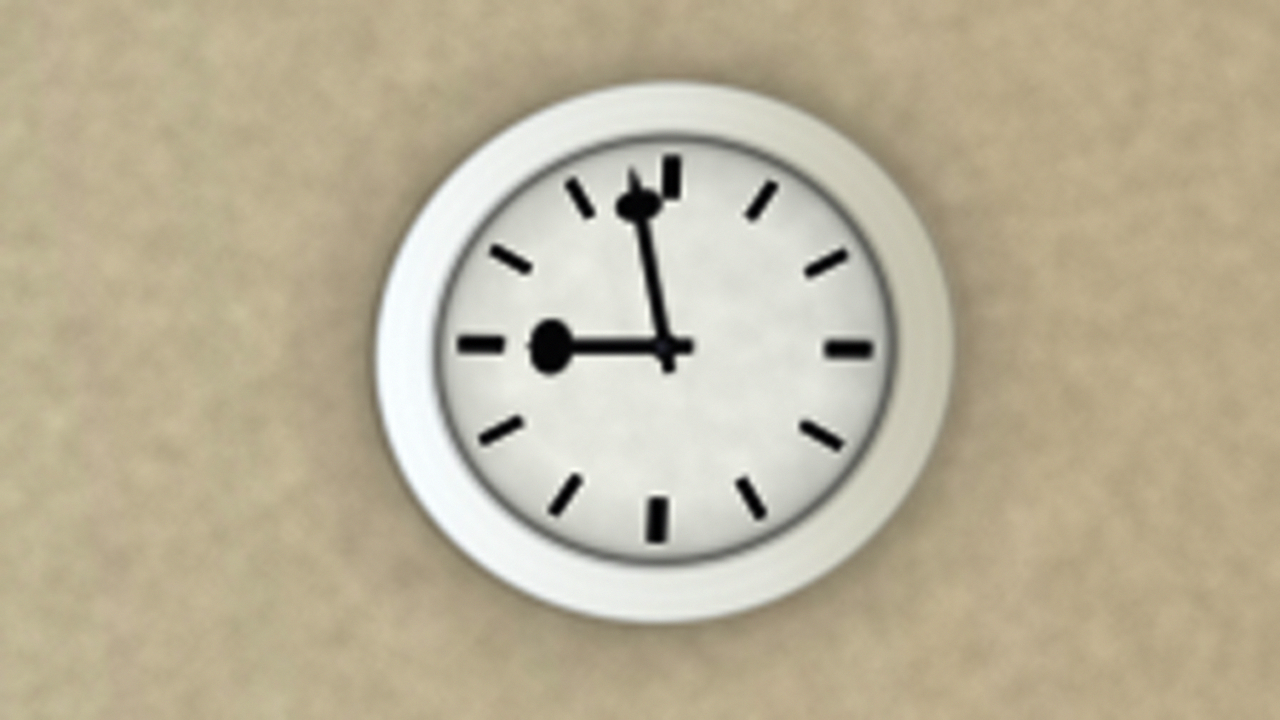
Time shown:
{"hour": 8, "minute": 58}
